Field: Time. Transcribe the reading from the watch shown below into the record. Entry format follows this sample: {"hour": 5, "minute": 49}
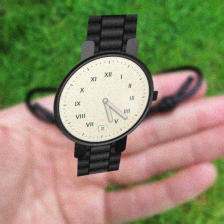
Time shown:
{"hour": 5, "minute": 22}
